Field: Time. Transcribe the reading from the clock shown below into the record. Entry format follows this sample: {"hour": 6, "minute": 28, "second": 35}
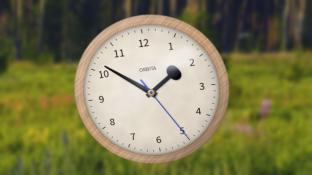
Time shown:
{"hour": 1, "minute": 51, "second": 25}
